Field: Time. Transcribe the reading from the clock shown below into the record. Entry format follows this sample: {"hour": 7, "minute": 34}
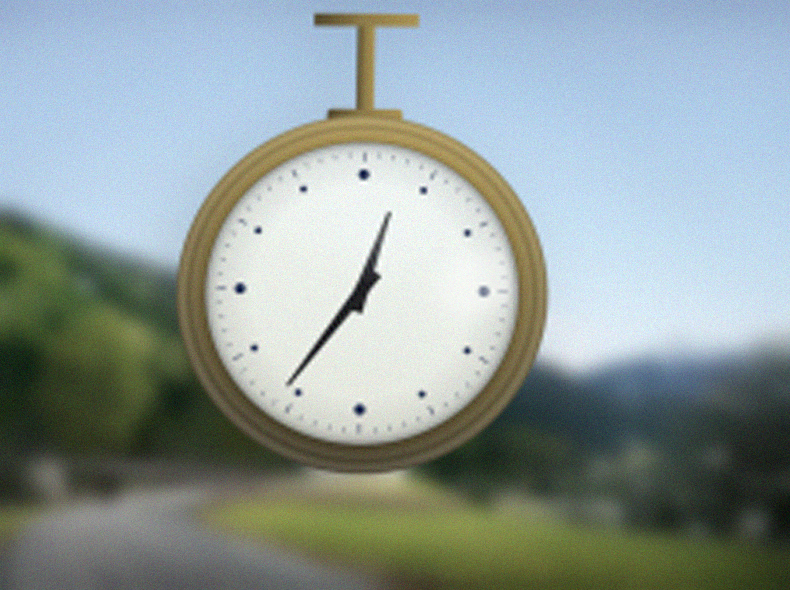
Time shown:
{"hour": 12, "minute": 36}
